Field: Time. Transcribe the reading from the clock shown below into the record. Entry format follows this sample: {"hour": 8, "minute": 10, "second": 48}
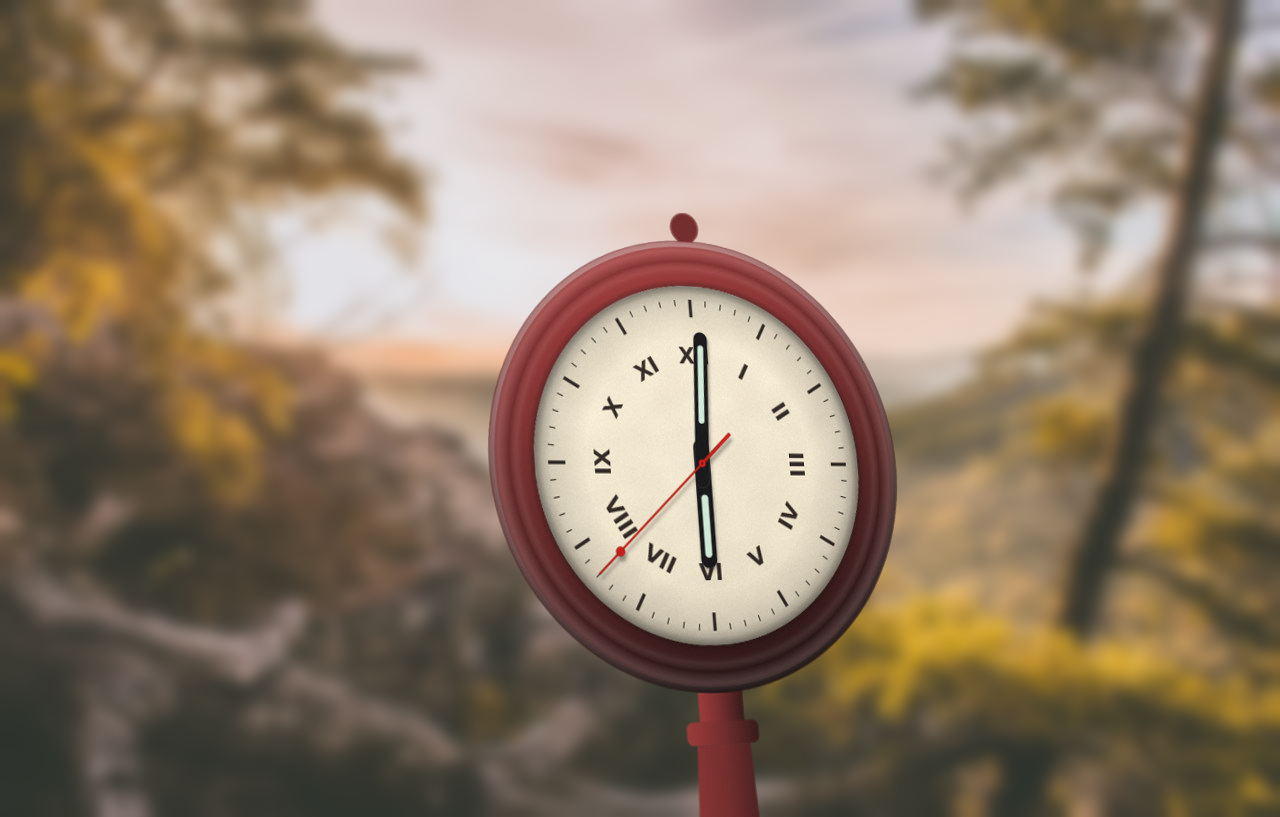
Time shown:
{"hour": 6, "minute": 0, "second": 38}
